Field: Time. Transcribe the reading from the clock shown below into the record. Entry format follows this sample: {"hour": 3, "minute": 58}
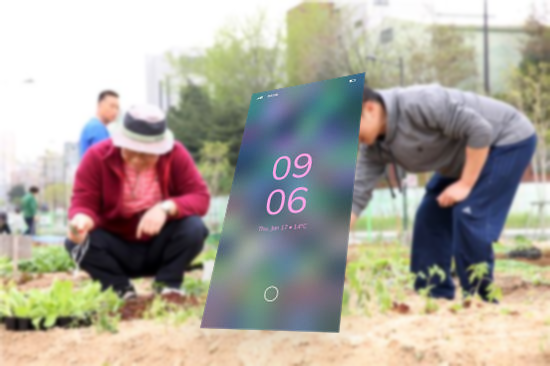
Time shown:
{"hour": 9, "minute": 6}
